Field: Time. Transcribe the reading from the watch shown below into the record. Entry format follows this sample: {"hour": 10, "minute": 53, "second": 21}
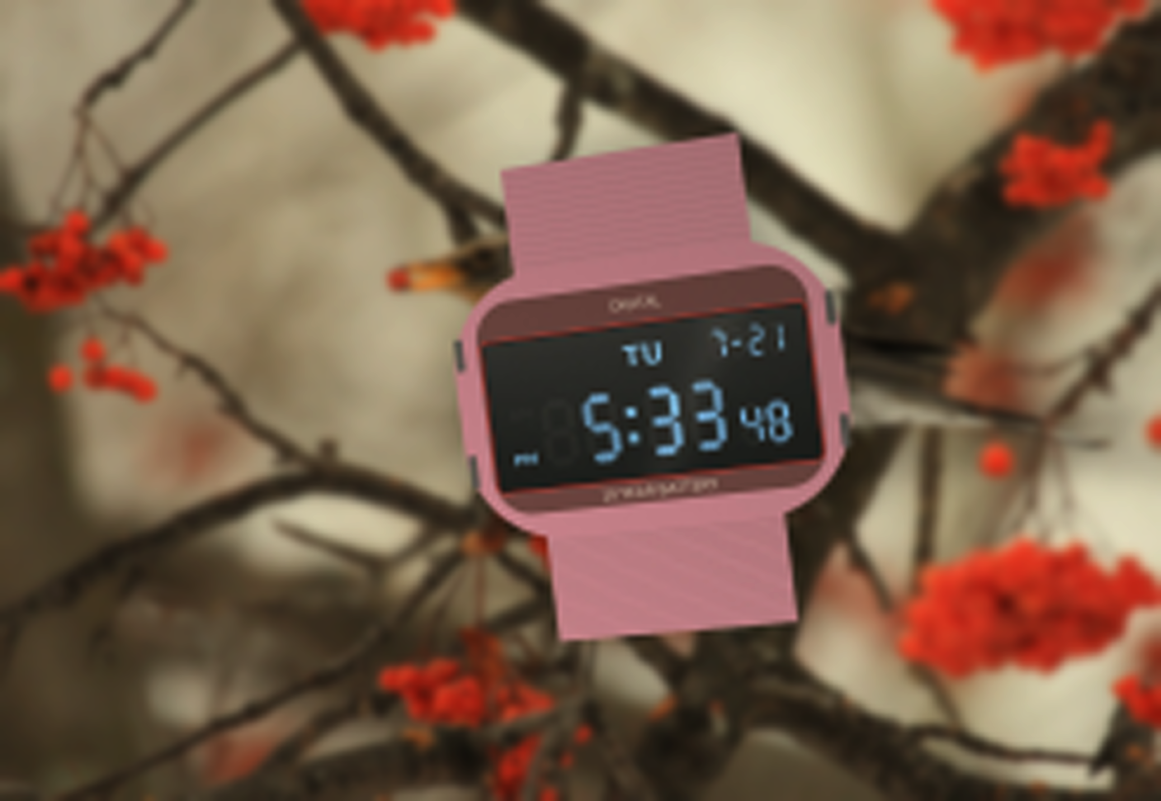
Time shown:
{"hour": 5, "minute": 33, "second": 48}
